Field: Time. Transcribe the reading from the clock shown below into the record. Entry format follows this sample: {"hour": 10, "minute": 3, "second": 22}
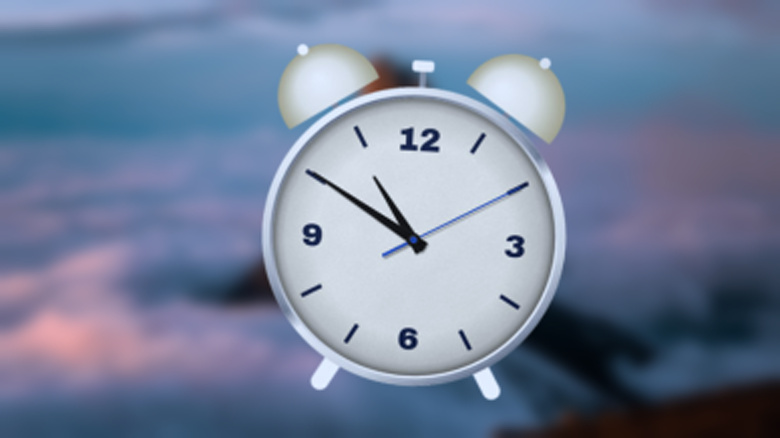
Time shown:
{"hour": 10, "minute": 50, "second": 10}
